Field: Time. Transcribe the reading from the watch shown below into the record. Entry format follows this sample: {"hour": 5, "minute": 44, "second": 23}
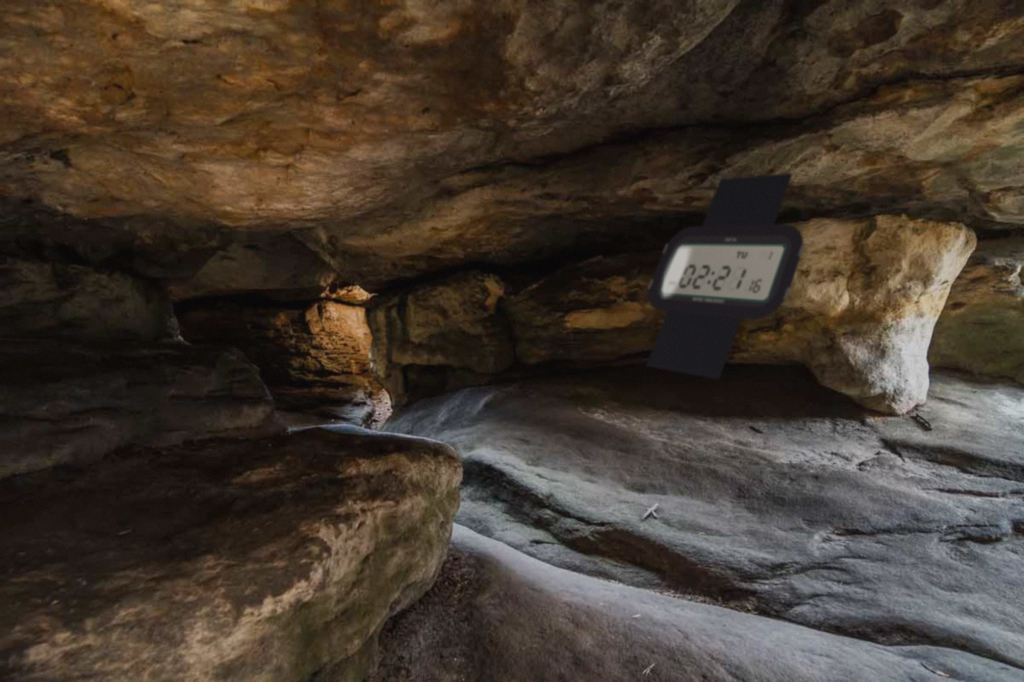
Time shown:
{"hour": 2, "minute": 21, "second": 16}
